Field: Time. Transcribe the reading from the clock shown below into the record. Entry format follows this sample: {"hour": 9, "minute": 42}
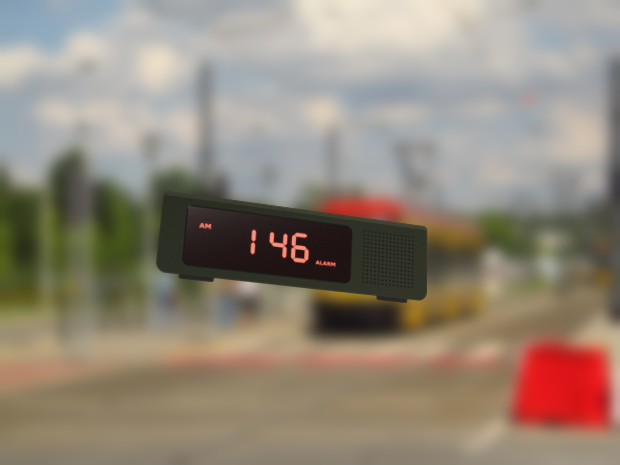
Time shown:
{"hour": 1, "minute": 46}
